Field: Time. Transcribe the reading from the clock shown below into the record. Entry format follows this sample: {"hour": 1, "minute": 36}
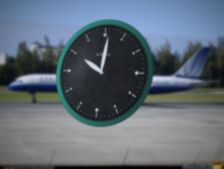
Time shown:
{"hour": 10, "minute": 1}
